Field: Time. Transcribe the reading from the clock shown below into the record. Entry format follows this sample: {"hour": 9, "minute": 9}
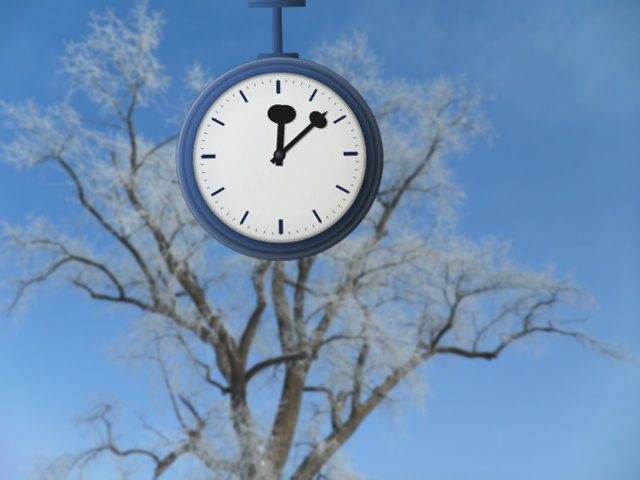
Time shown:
{"hour": 12, "minute": 8}
